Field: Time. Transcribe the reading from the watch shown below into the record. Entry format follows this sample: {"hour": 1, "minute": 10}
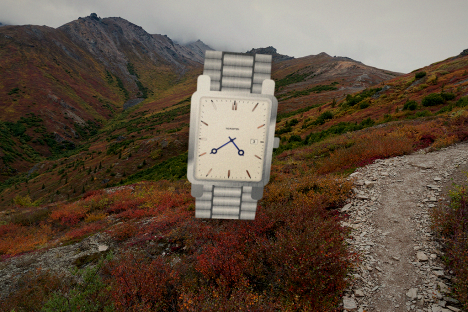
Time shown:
{"hour": 4, "minute": 39}
